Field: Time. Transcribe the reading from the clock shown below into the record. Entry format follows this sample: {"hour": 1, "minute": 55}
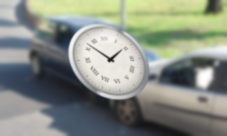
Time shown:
{"hour": 1, "minute": 52}
